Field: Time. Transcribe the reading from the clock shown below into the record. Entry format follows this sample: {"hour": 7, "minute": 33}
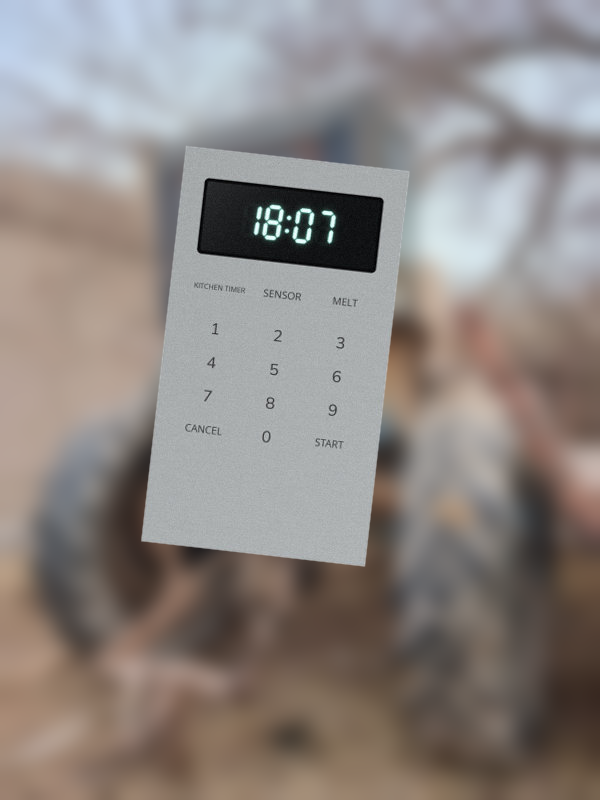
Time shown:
{"hour": 18, "minute": 7}
